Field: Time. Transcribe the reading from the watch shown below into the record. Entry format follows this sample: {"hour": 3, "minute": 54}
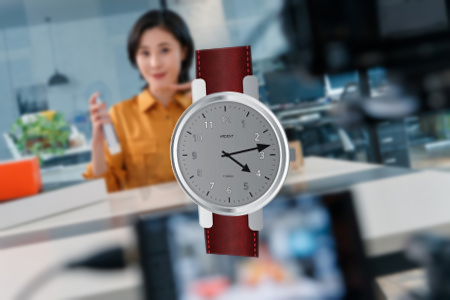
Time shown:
{"hour": 4, "minute": 13}
